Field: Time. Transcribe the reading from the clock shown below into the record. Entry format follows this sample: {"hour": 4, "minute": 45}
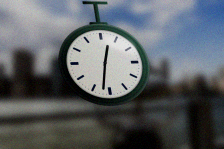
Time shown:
{"hour": 12, "minute": 32}
